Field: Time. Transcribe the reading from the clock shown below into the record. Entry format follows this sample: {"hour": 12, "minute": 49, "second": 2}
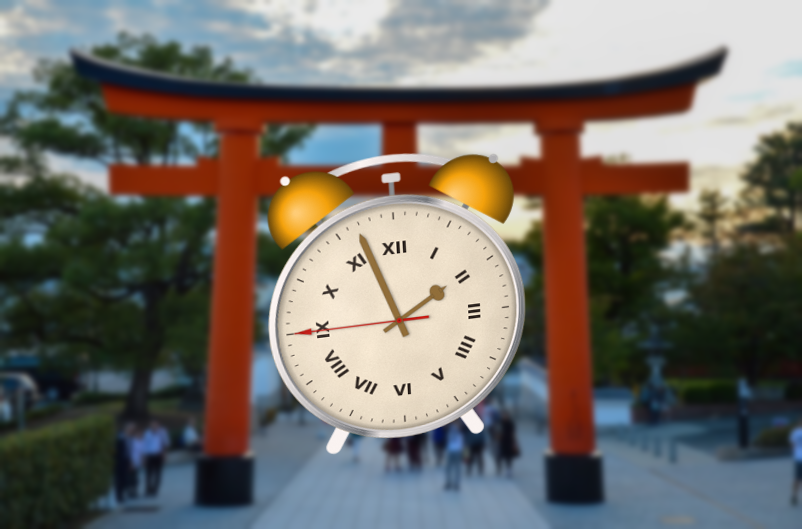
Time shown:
{"hour": 1, "minute": 56, "second": 45}
